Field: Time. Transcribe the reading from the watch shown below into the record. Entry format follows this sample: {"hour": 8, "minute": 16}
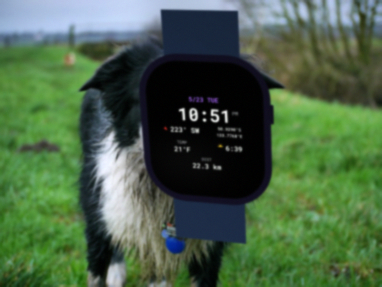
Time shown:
{"hour": 10, "minute": 51}
